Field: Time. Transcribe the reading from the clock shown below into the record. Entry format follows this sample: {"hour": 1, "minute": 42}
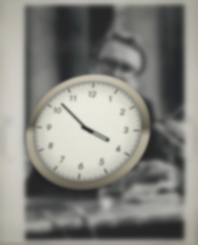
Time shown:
{"hour": 3, "minute": 52}
